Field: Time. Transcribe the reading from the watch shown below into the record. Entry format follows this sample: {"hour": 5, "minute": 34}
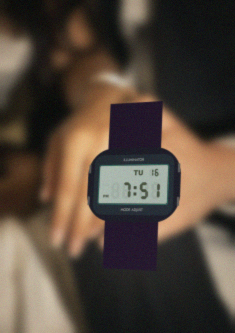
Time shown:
{"hour": 7, "minute": 51}
